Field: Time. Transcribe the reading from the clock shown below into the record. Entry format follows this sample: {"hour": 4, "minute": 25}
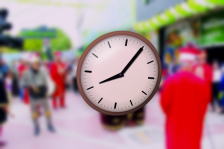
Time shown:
{"hour": 8, "minute": 5}
